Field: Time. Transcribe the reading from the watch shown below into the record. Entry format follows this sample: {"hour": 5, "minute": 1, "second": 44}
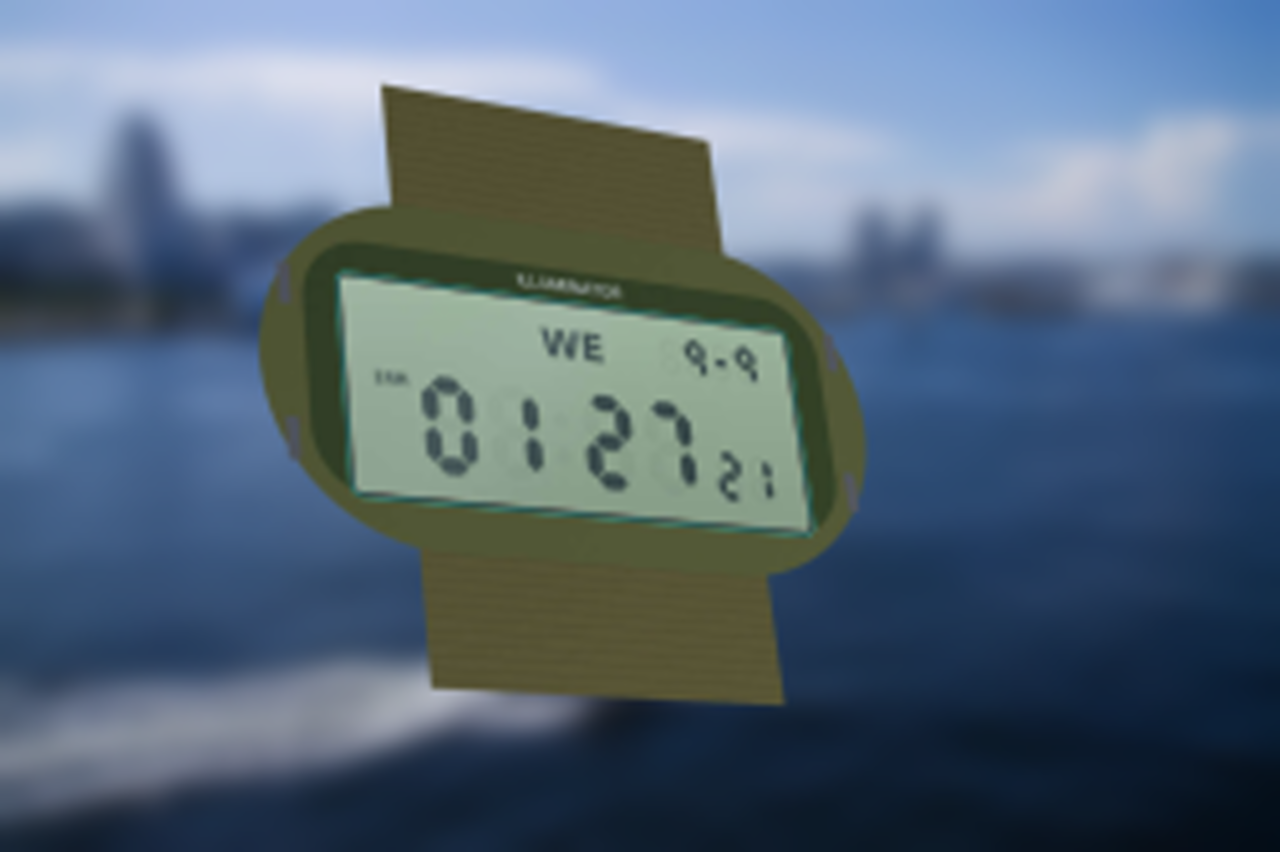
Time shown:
{"hour": 1, "minute": 27, "second": 21}
